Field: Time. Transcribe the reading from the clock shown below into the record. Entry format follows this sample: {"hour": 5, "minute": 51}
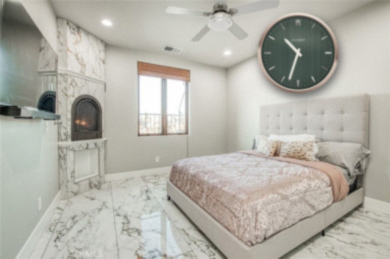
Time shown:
{"hour": 10, "minute": 33}
